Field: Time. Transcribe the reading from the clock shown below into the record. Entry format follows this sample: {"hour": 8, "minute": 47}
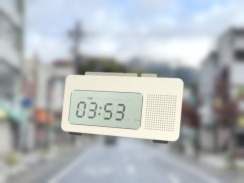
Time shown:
{"hour": 3, "minute": 53}
